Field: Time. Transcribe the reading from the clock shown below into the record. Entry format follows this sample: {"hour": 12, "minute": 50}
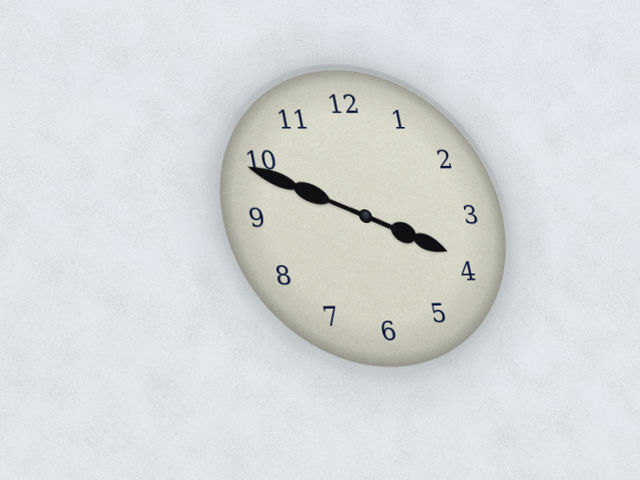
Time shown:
{"hour": 3, "minute": 49}
